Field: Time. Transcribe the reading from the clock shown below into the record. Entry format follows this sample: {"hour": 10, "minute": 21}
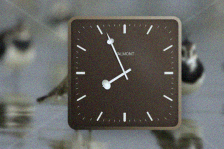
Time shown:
{"hour": 7, "minute": 56}
